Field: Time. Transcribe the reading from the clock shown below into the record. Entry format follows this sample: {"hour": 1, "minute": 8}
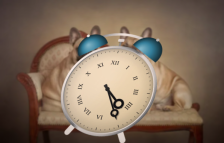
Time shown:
{"hour": 4, "minute": 25}
